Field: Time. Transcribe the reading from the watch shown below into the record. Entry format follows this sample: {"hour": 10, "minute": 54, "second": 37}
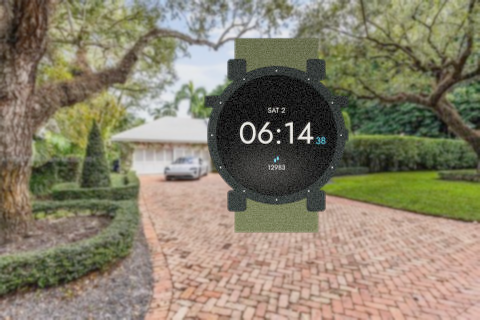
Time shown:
{"hour": 6, "minute": 14, "second": 38}
